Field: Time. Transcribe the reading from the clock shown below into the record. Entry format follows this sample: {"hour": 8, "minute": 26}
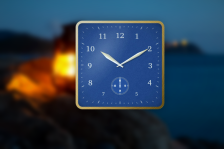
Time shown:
{"hour": 10, "minute": 10}
